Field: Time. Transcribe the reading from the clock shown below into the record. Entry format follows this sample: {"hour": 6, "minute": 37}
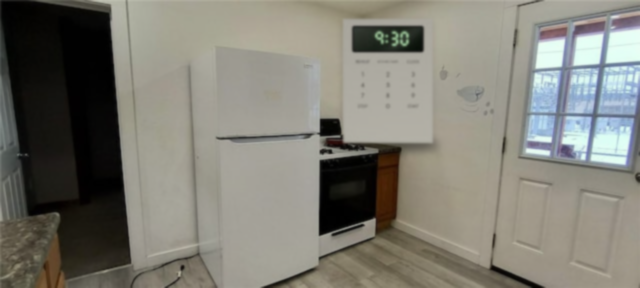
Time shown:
{"hour": 9, "minute": 30}
